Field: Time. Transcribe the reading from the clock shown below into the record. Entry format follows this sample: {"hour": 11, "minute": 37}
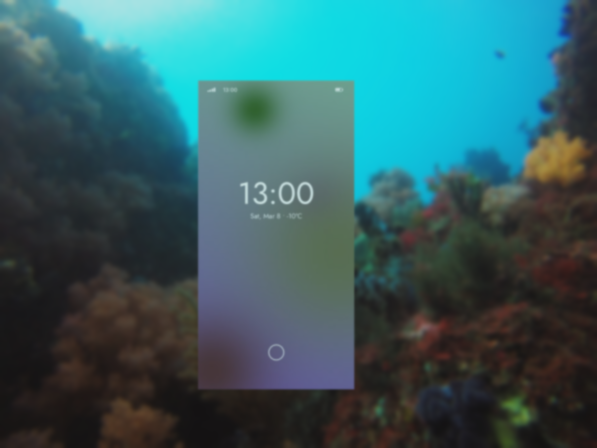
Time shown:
{"hour": 13, "minute": 0}
